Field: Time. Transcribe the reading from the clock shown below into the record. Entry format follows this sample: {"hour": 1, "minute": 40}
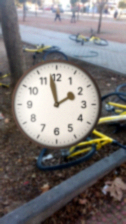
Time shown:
{"hour": 1, "minute": 58}
